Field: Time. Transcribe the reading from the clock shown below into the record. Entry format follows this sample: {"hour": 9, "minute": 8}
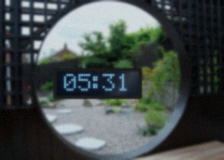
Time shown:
{"hour": 5, "minute": 31}
